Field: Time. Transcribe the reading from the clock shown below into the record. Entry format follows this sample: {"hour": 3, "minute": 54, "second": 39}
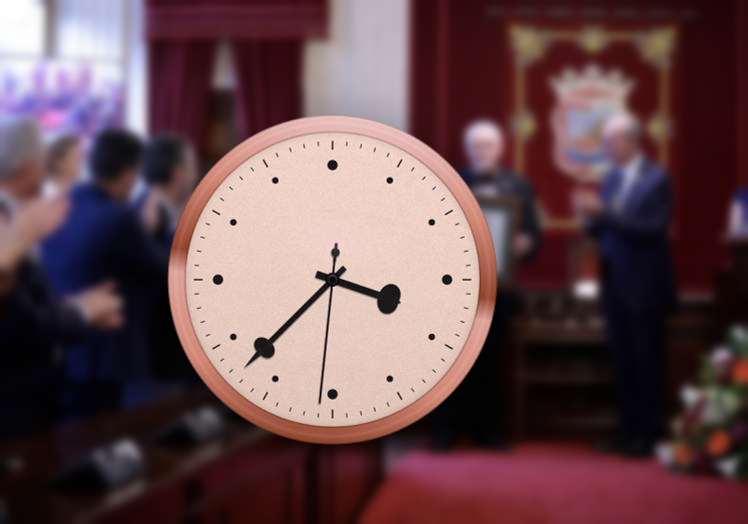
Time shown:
{"hour": 3, "minute": 37, "second": 31}
